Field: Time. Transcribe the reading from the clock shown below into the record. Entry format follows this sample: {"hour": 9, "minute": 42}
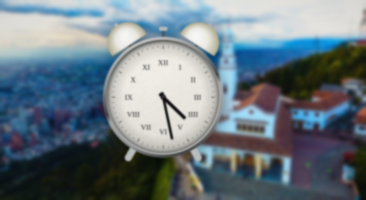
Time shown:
{"hour": 4, "minute": 28}
